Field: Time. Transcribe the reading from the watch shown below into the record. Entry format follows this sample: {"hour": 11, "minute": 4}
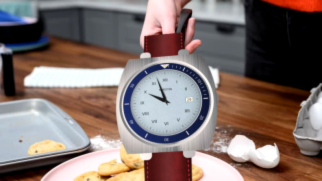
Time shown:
{"hour": 9, "minute": 57}
